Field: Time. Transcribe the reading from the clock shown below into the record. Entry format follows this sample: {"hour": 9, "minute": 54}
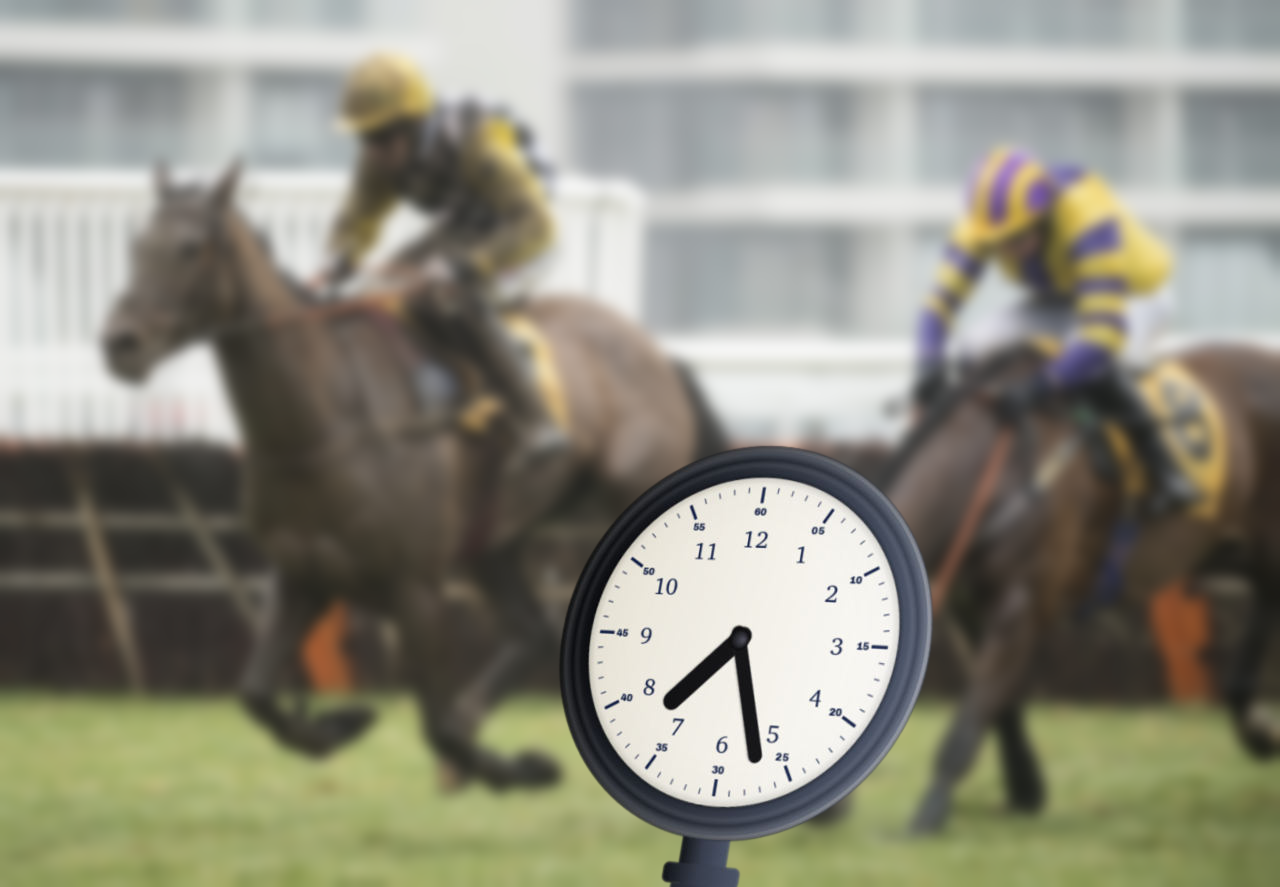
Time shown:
{"hour": 7, "minute": 27}
